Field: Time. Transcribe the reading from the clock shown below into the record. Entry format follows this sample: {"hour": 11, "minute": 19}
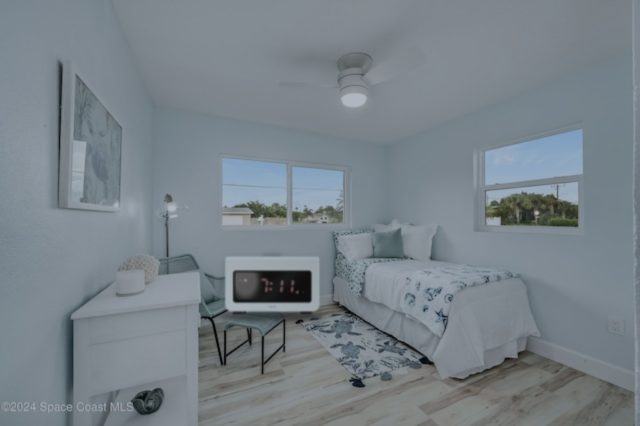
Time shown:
{"hour": 7, "minute": 11}
